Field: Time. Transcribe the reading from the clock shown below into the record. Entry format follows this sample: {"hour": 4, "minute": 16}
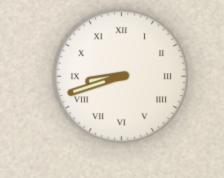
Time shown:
{"hour": 8, "minute": 42}
